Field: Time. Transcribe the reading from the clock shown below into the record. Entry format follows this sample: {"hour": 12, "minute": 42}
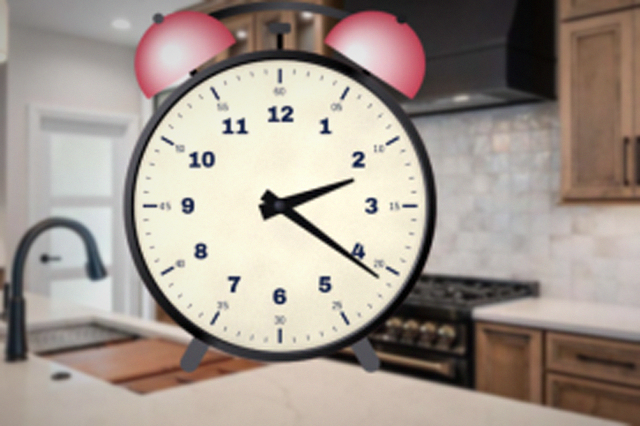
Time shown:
{"hour": 2, "minute": 21}
